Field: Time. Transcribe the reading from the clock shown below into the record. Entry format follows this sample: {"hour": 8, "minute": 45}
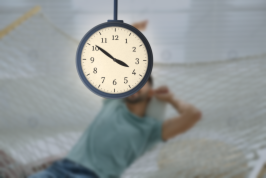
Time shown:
{"hour": 3, "minute": 51}
